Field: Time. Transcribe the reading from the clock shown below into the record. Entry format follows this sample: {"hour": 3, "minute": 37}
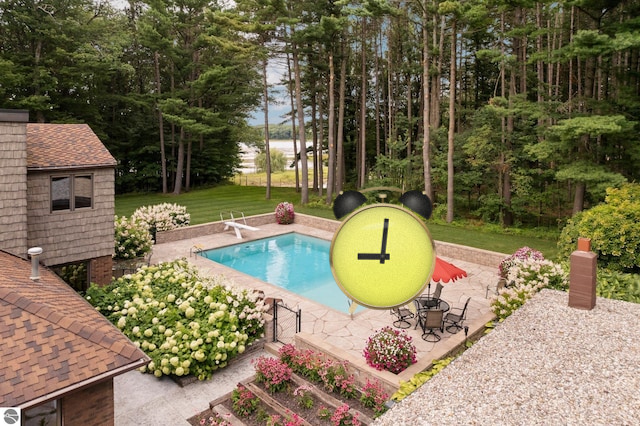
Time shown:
{"hour": 9, "minute": 1}
